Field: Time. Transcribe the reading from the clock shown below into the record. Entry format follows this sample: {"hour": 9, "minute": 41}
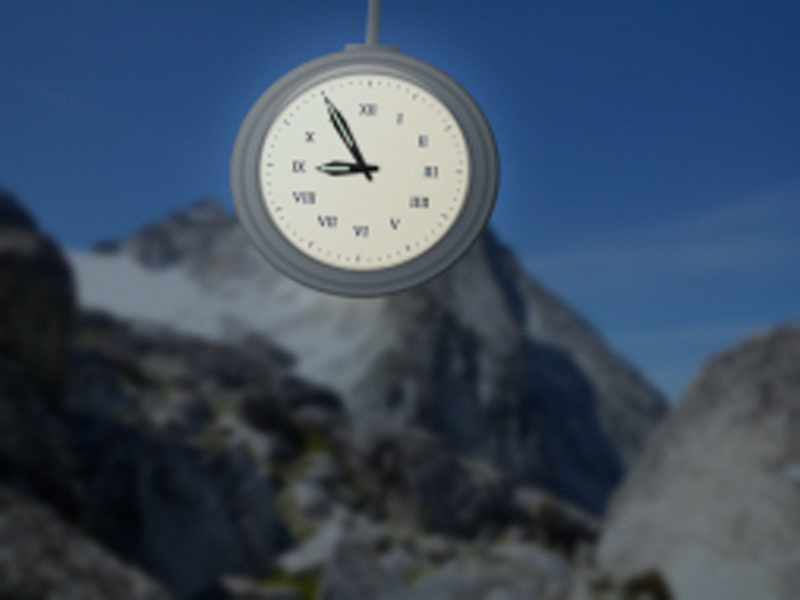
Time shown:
{"hour": 8, "minute": 55}
